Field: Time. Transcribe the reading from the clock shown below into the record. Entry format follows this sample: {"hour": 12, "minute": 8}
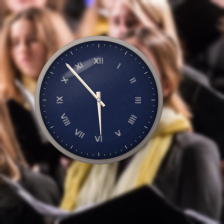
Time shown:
{"hour": 5, "minute": 53}
